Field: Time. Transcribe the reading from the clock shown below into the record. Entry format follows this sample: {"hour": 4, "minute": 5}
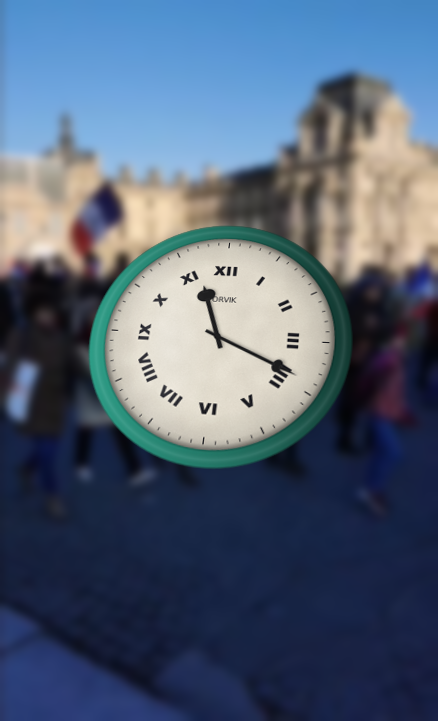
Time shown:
{"hour": 11, "minute": 19}
